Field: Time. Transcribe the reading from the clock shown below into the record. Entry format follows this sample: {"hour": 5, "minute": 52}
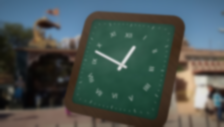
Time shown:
{"hour": 12, "minute": 48}
